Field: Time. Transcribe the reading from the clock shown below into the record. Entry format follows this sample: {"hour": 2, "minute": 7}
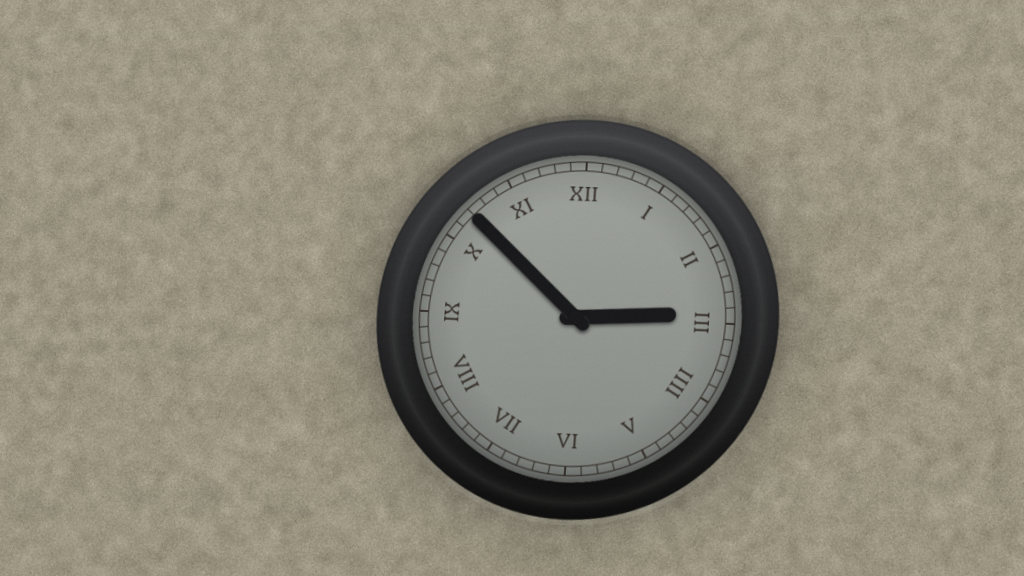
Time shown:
{"hour": 2, "minute": 52}
